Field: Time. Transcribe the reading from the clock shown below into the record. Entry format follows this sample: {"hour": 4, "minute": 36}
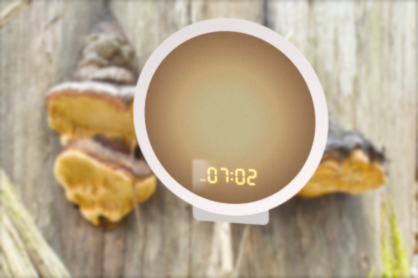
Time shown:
{"hour": 7, "minute": 2}
